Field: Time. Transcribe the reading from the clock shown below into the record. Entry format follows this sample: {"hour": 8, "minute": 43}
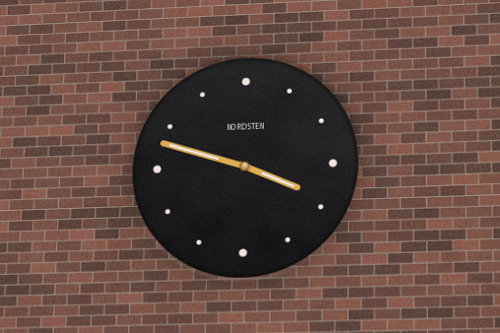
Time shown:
{"hour": 3, "minute": 48}
